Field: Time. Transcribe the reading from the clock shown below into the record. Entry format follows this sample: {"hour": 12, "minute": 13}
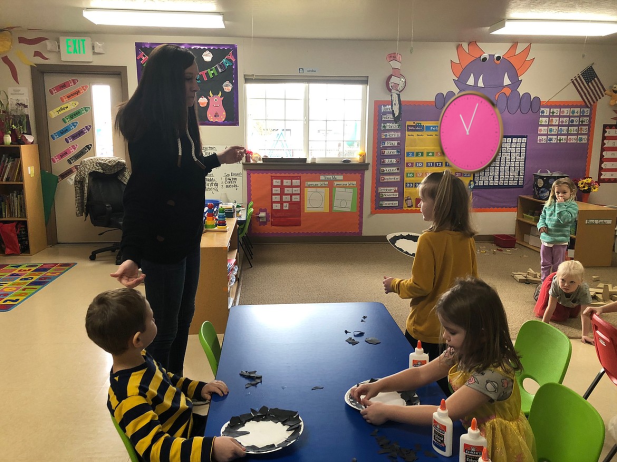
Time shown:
{"hour": 11, "minute": 4}
